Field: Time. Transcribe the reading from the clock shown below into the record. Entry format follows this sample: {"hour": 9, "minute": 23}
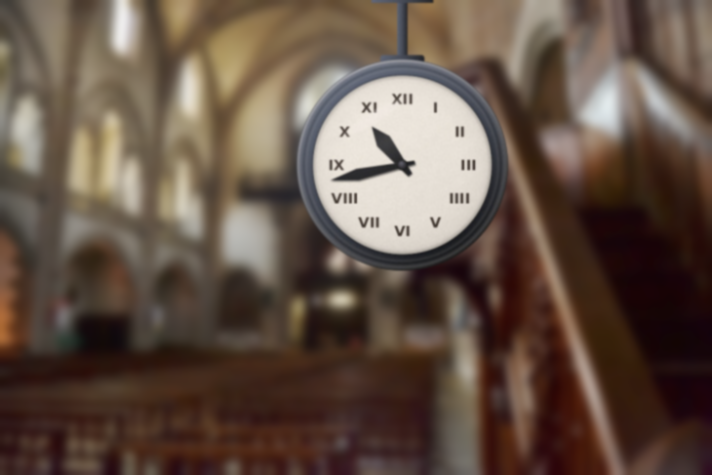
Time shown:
{"hour": 10, "minute": 43}
